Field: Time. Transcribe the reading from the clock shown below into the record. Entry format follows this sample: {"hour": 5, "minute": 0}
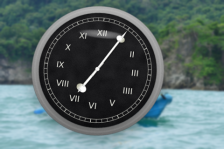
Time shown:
{"hour": 7, "minute": 5}
